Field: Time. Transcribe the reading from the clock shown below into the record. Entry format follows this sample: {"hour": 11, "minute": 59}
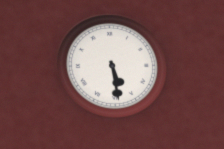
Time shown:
{"hour": 5, "minute": 29}
